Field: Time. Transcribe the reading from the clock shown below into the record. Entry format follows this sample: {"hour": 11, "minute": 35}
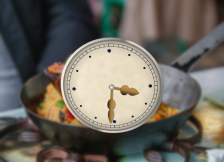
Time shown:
{"hour": 3, "minute": 31}
